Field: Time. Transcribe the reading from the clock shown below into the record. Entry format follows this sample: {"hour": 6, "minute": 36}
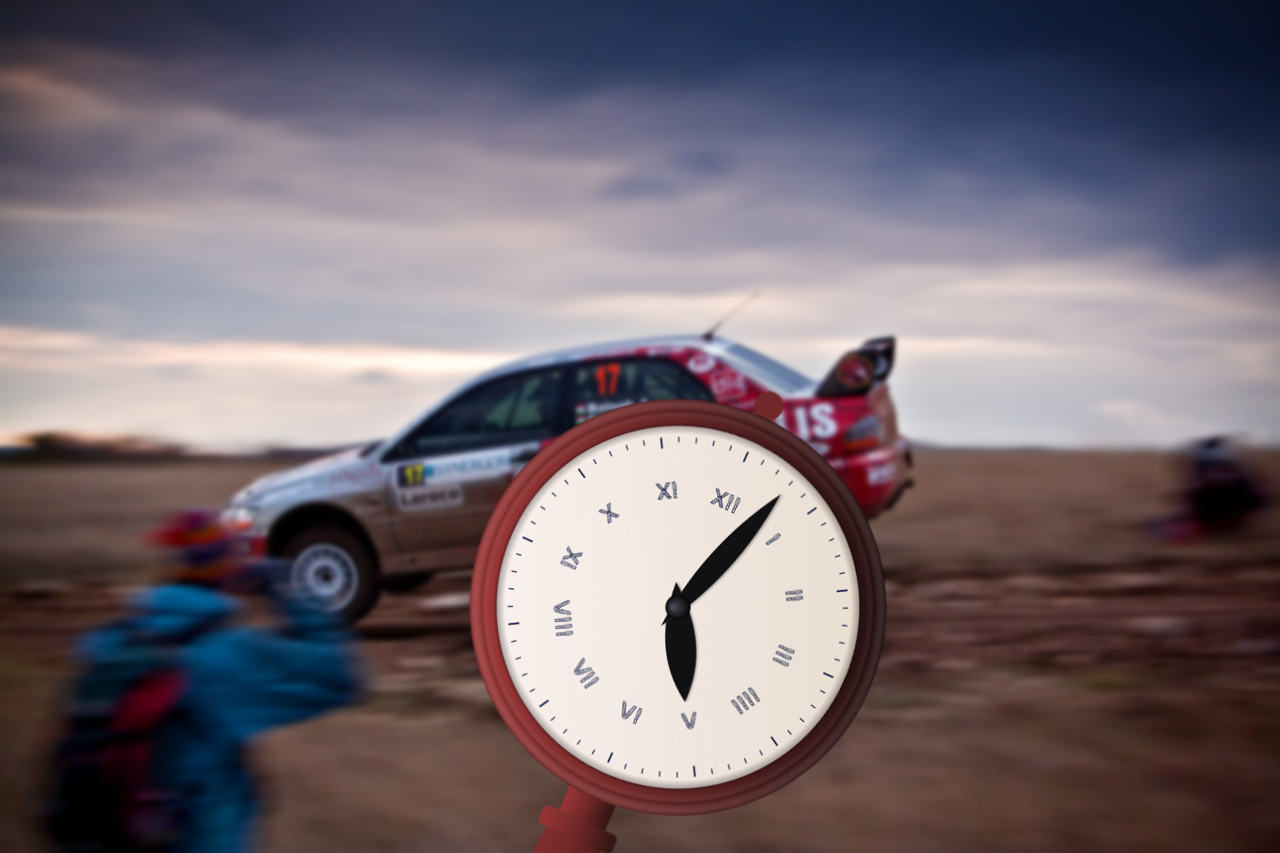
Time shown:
{"hour": 5, "minute": 3}
